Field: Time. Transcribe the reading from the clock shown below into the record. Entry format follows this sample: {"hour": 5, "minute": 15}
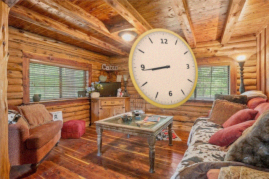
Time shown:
{"hour": 8, "minute": 44}
